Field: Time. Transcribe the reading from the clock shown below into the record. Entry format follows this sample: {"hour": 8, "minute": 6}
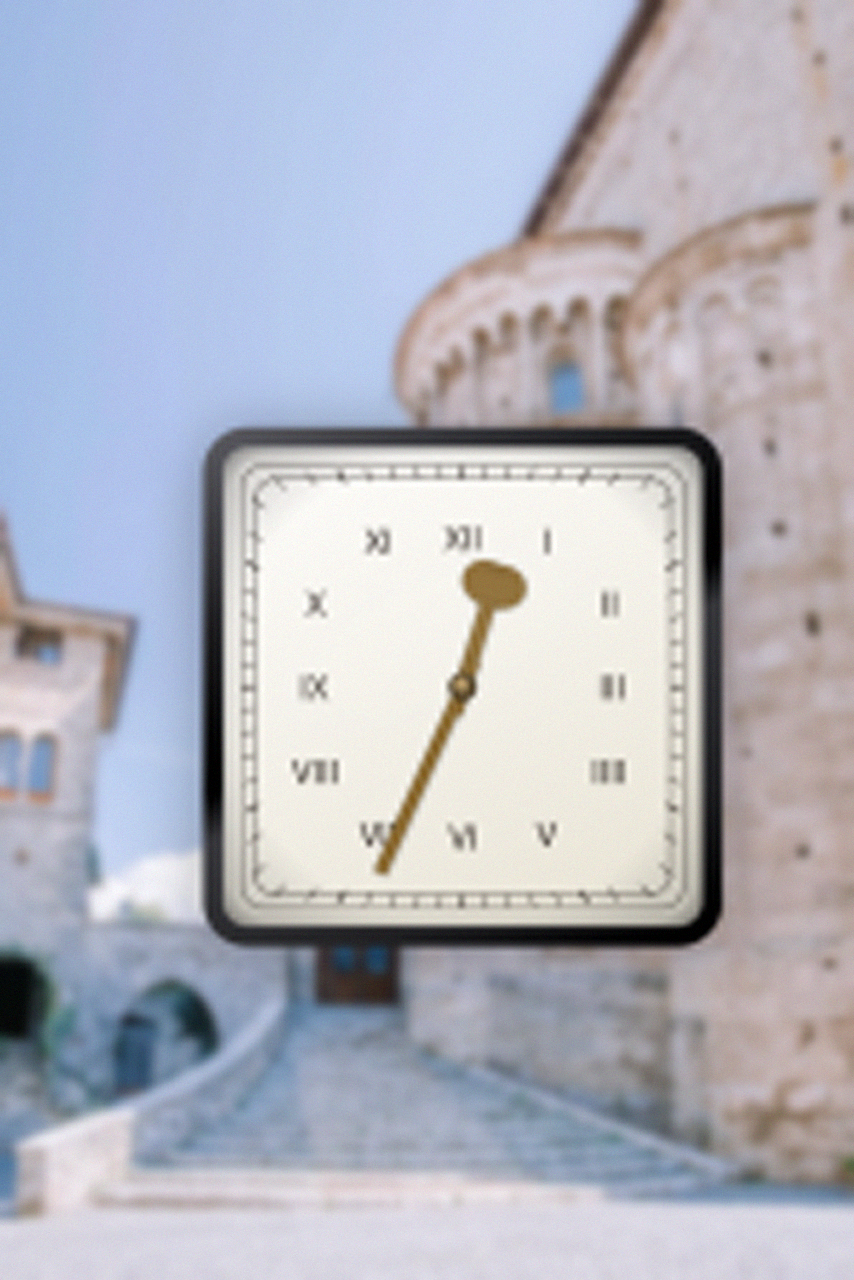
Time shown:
{"hour": 12, "minute": 34}
